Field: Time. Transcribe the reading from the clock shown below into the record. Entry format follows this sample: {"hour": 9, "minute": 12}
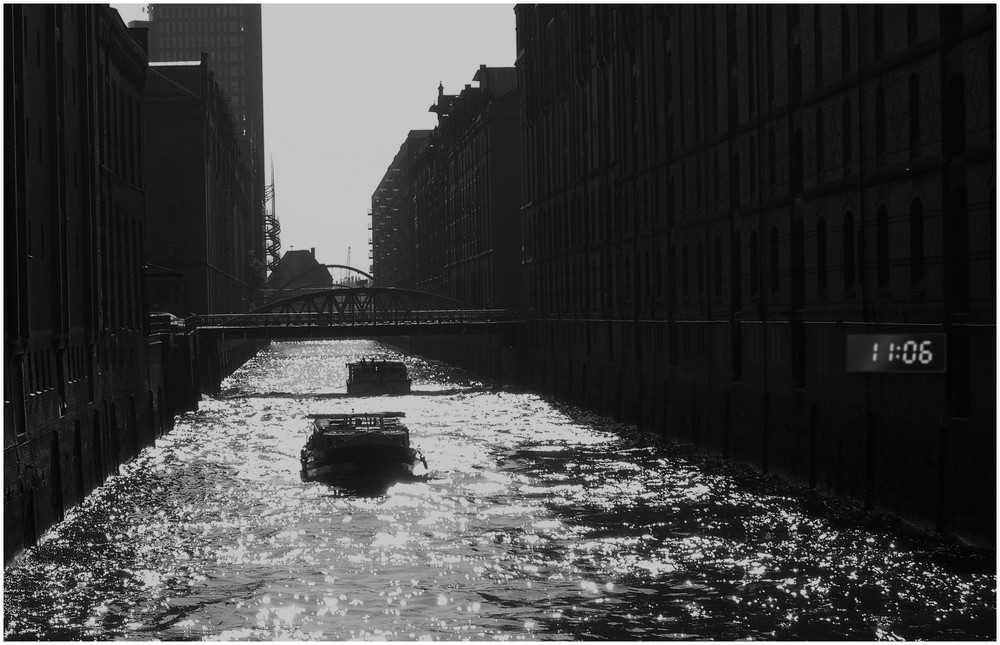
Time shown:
{"hour": 11, "minute": 6}
